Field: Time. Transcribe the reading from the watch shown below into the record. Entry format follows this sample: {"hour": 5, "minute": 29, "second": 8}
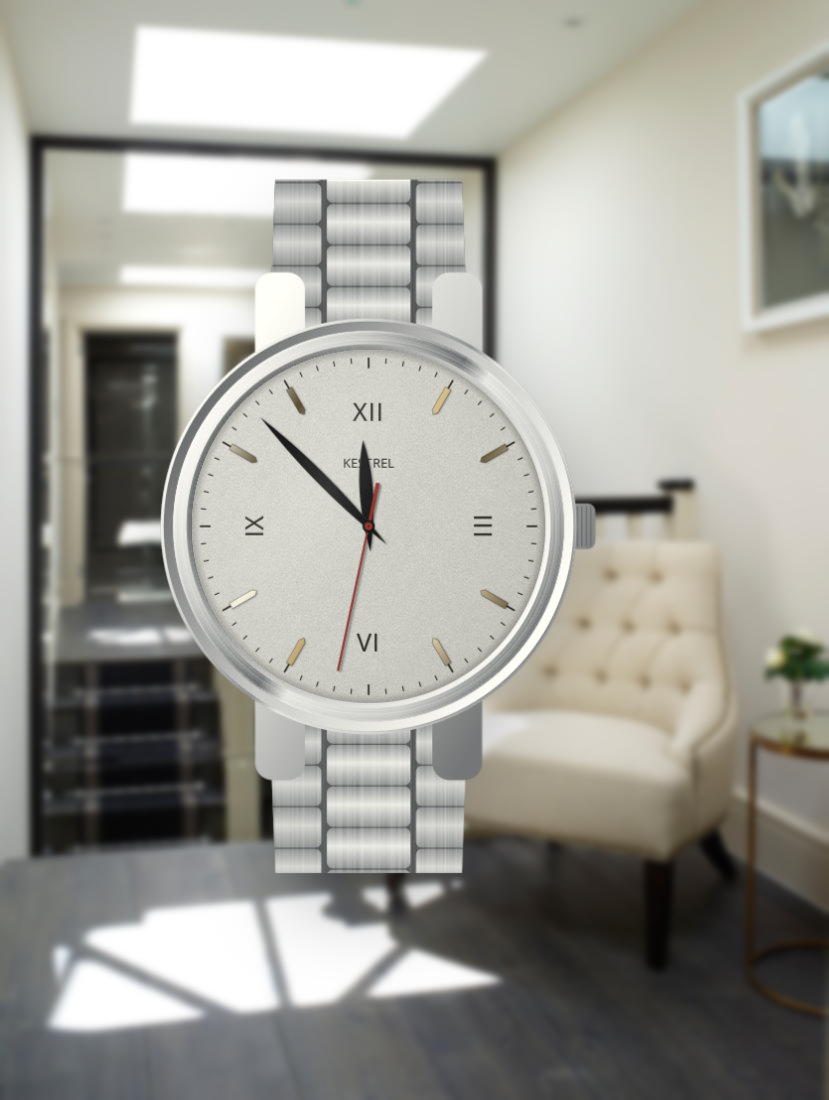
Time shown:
{"hour": 11, "minute": 52, "second": 32}
